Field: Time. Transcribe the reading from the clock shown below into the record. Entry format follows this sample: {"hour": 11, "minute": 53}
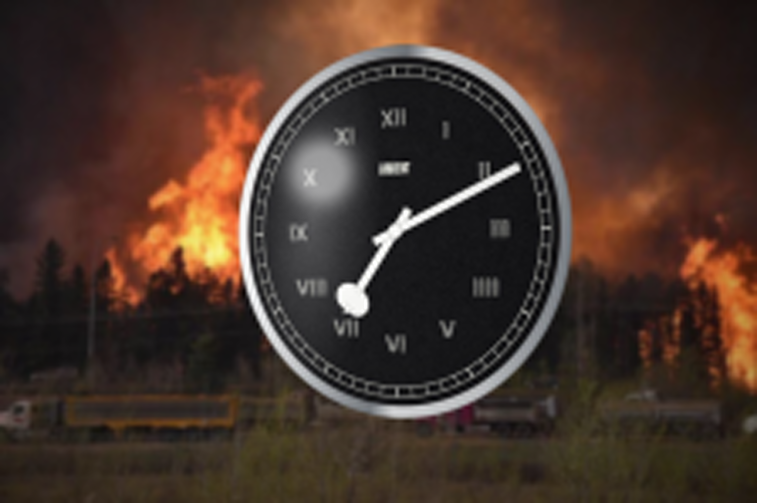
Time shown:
{"hour": 7, "minute": 11}
